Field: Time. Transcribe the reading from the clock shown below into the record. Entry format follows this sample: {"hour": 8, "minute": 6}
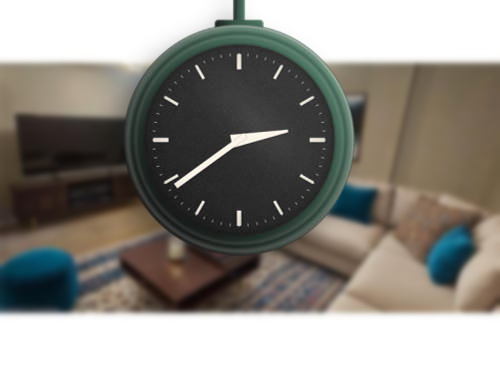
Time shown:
{"hour": 2, "minute": 39}
